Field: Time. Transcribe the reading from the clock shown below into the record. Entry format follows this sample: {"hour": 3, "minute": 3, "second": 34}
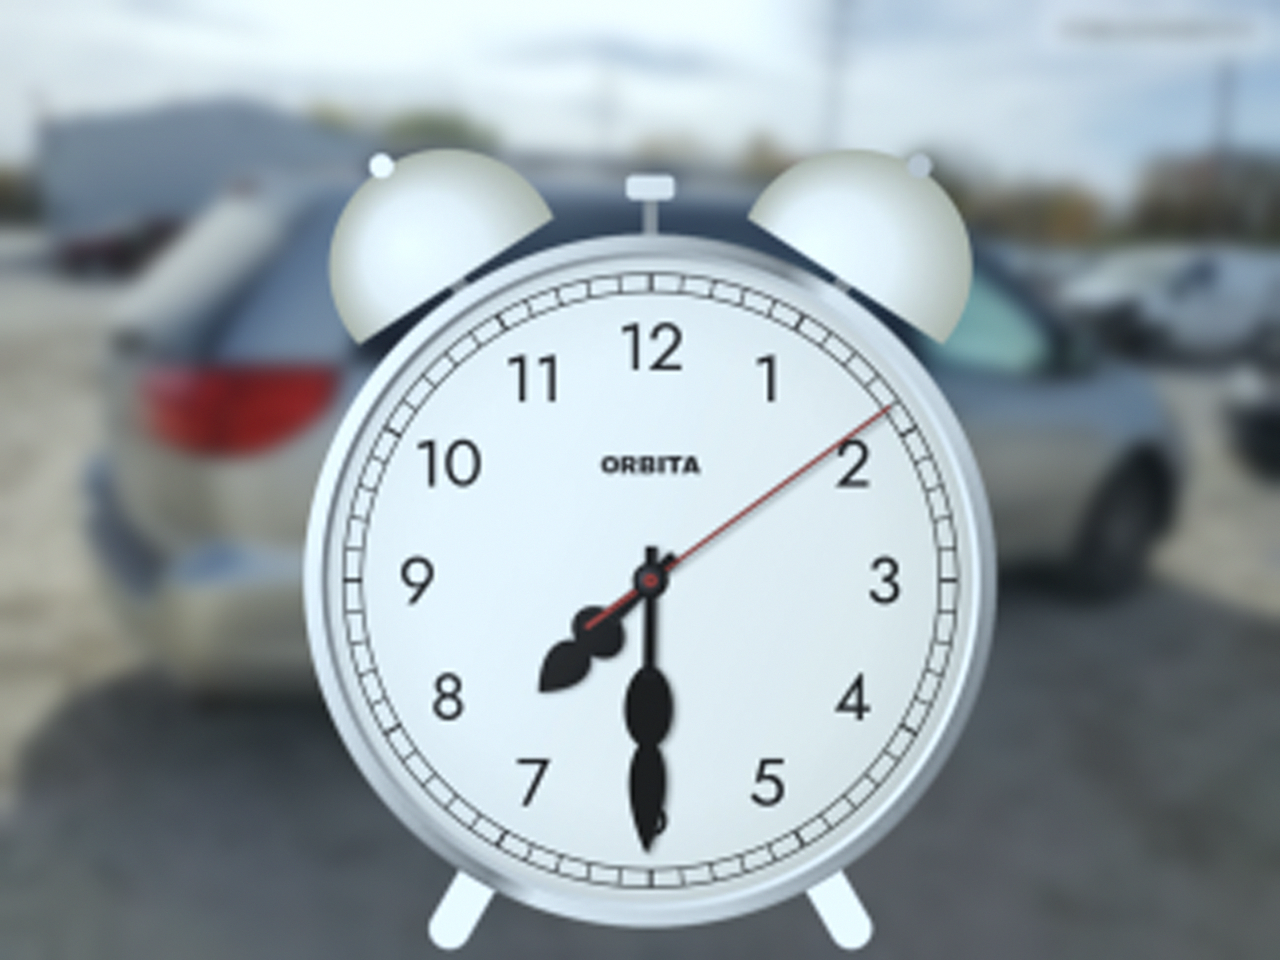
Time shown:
{"hour": 7, "minute": 30, "second": 9}
